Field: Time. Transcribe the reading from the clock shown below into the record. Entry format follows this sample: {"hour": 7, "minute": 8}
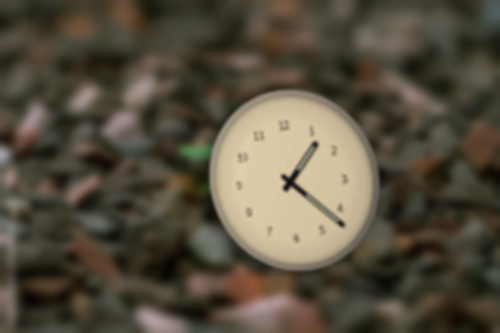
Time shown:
{"hour": 1, "minute": 22}
